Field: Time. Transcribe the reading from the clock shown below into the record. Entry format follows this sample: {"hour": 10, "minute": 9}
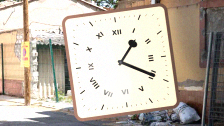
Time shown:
{"hour": 1, "minute": 20}
